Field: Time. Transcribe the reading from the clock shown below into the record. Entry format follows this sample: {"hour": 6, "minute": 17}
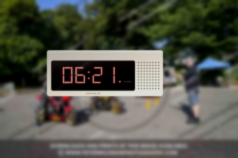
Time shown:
{"hour": 6, "minute": 21}
